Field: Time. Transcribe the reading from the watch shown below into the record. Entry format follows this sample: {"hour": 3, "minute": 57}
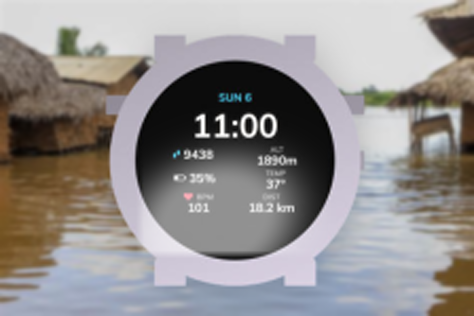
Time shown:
{"hour": 11, "minute": 0}
